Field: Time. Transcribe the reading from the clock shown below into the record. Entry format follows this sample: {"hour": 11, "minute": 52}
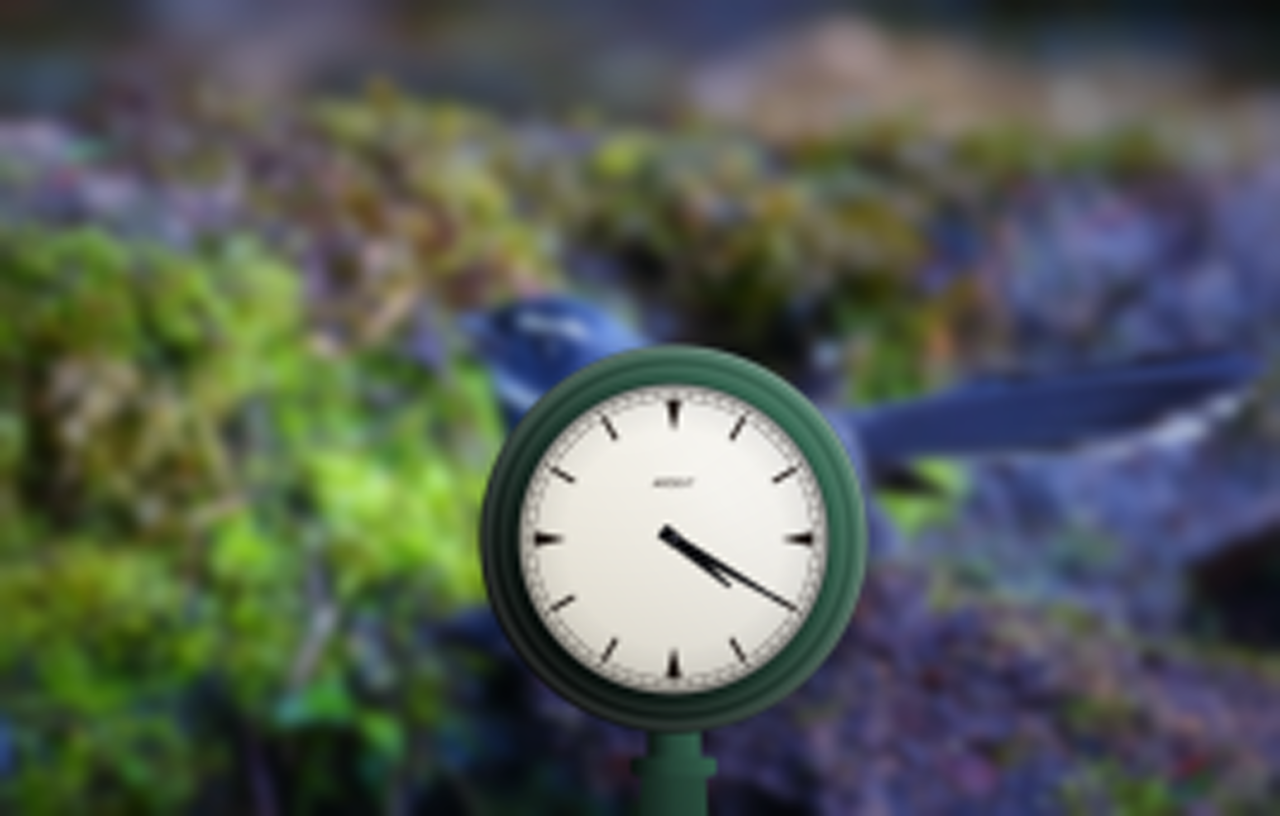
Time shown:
{"hour": 4, "minute": 20}
